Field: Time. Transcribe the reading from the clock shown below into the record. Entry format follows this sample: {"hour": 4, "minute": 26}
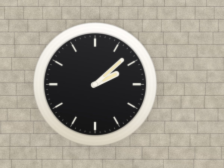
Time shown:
{"hour": 2, "minute": 8}
